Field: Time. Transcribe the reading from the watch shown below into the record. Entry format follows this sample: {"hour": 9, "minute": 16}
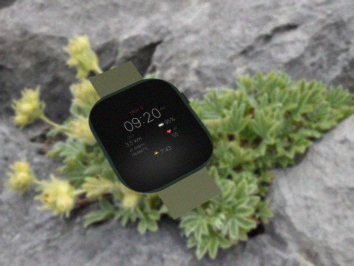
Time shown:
{"hour": 9, "minute": 20}
